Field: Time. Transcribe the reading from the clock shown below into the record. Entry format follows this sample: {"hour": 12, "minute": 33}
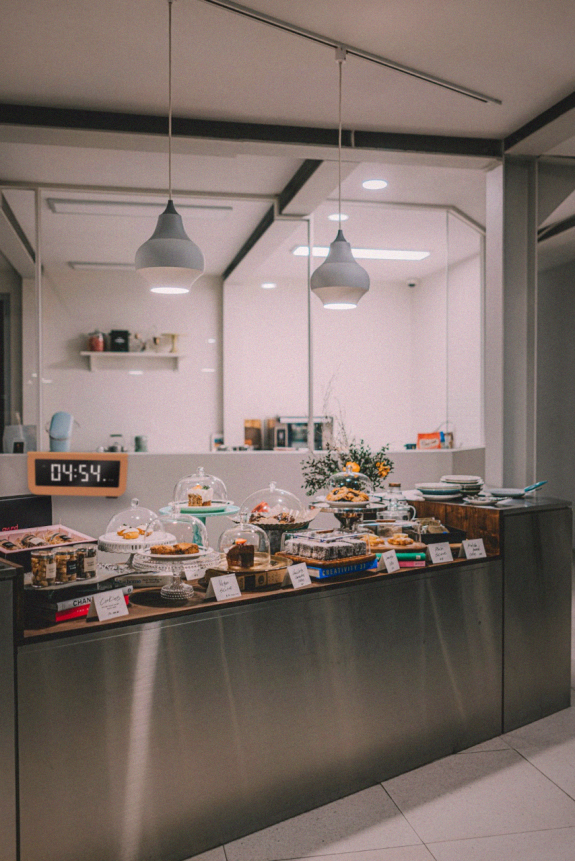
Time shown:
{"hour": 4, "minute": 54}
